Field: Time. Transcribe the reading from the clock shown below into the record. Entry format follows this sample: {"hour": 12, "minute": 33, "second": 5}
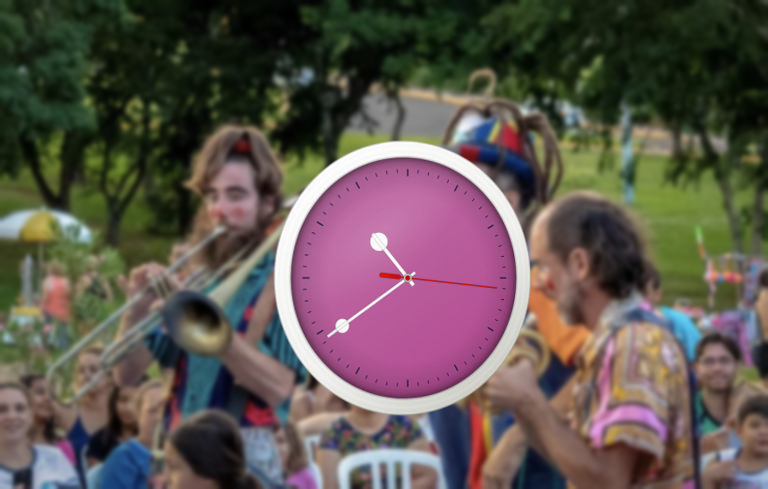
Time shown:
{"hour": 10, "minute": 39, "second": 16}
